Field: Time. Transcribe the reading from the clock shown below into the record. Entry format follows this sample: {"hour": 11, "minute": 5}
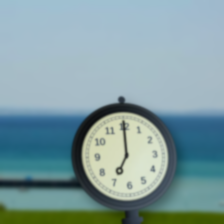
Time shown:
{"hour": 7, "minute": 0}
